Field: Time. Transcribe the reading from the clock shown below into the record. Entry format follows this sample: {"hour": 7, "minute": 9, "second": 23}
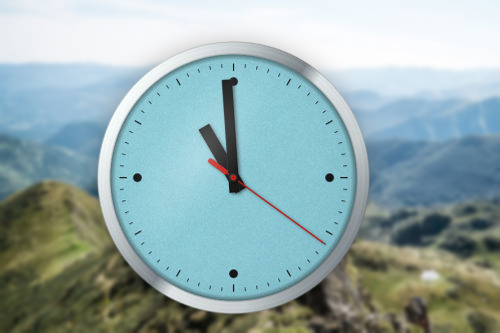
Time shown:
{"hour": 10, "minute": 59, "second": 21}
